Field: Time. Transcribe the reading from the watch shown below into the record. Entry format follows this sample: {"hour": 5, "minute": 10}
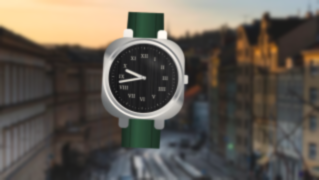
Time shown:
{"hour": 9, "minute": 43}
